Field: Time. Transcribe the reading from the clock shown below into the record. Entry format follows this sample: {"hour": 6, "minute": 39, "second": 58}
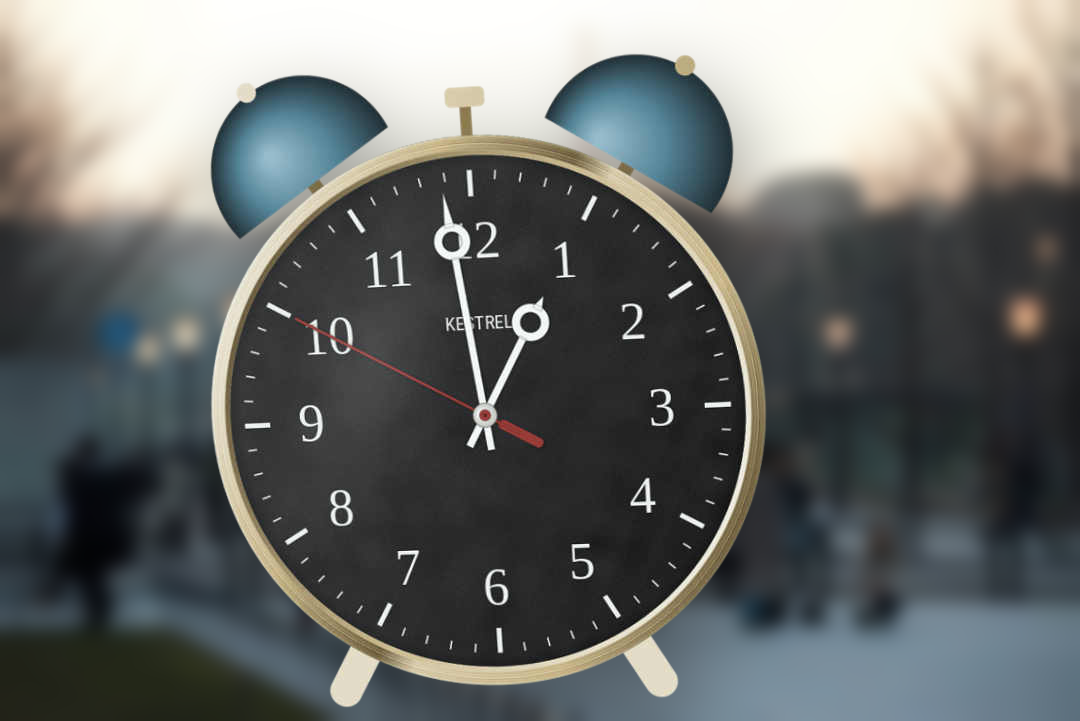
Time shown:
{"hour": 12, "minute": 58, "second": 50}
